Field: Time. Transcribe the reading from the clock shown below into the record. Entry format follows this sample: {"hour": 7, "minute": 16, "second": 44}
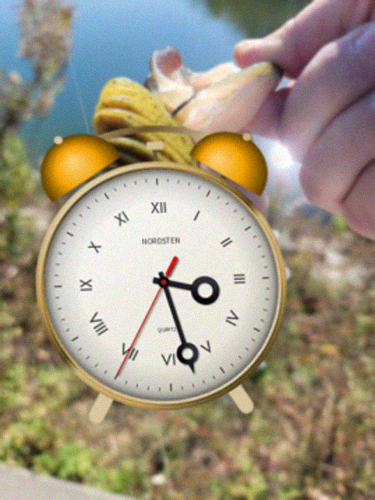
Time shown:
{"hour": 3, "minute": 27, "second": 35}
